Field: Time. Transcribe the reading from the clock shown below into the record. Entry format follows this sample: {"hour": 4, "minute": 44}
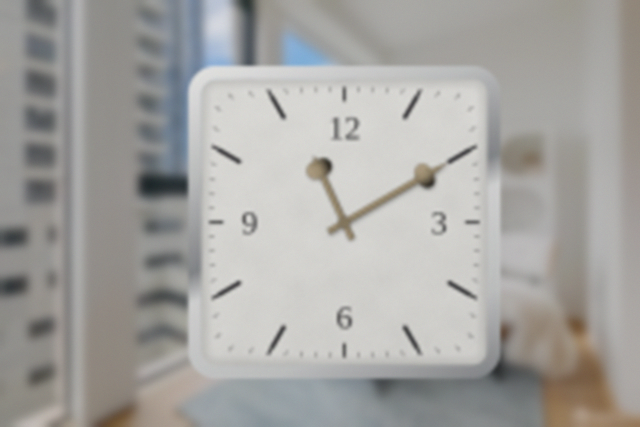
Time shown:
{"hour": 11, "minute": 10}
